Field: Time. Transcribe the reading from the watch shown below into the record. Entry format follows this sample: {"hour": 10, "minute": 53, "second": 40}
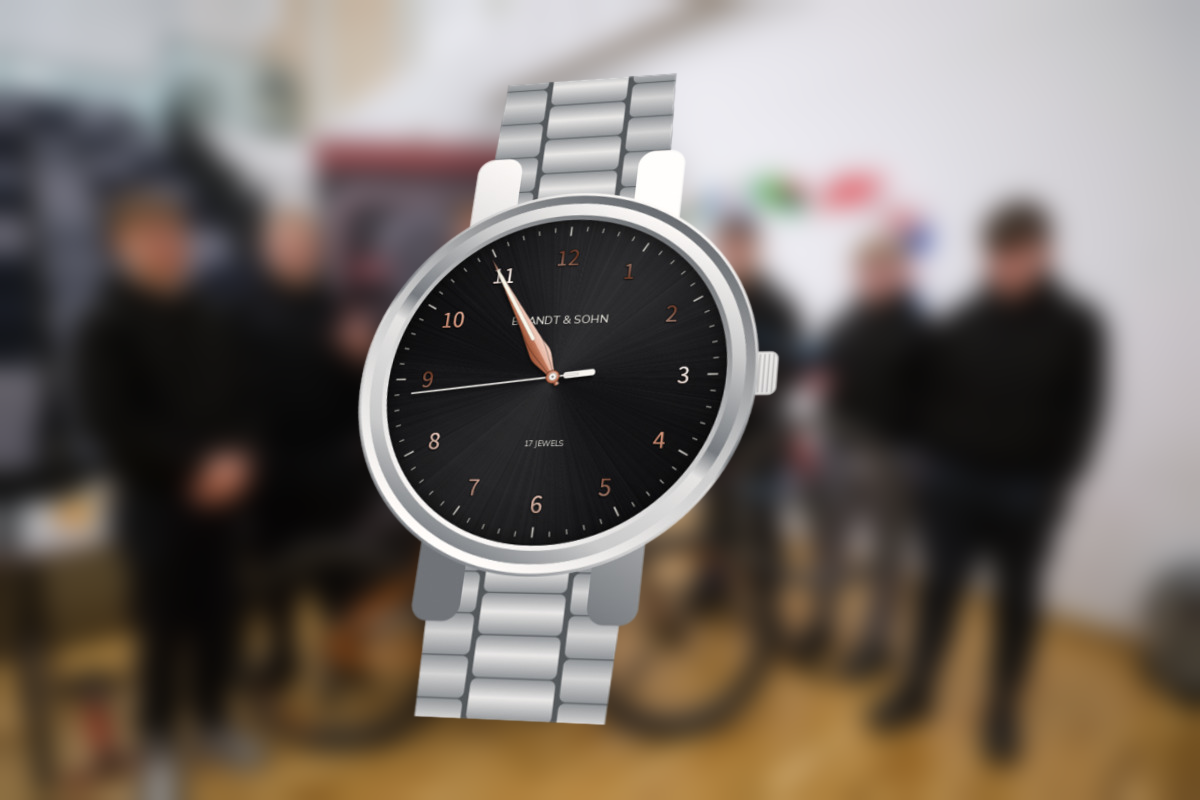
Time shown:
{"hour": 10, "minute": 54, "second": 44}
